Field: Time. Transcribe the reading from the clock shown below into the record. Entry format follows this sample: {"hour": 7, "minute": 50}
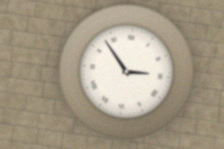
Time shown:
{"hour": 2, "minute": 53}
